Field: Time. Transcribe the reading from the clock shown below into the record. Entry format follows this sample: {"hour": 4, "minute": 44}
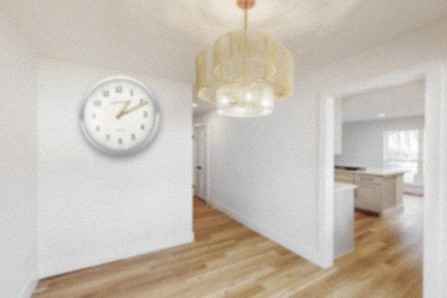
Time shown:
{"hour": 1, "minute": 11}
